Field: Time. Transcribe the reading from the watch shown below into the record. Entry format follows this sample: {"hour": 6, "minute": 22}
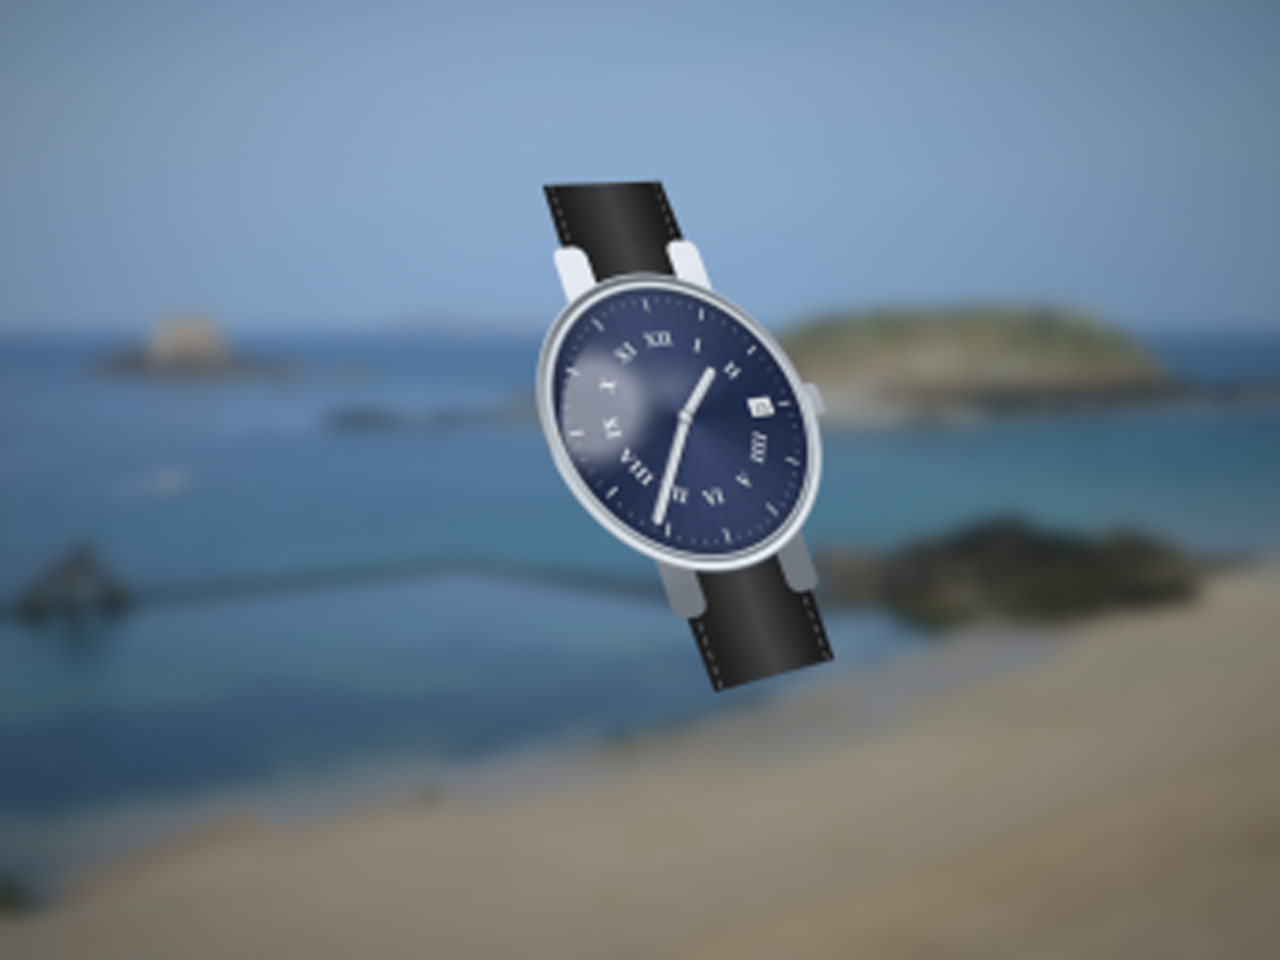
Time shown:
{"hour": 1, "minute": 36}
